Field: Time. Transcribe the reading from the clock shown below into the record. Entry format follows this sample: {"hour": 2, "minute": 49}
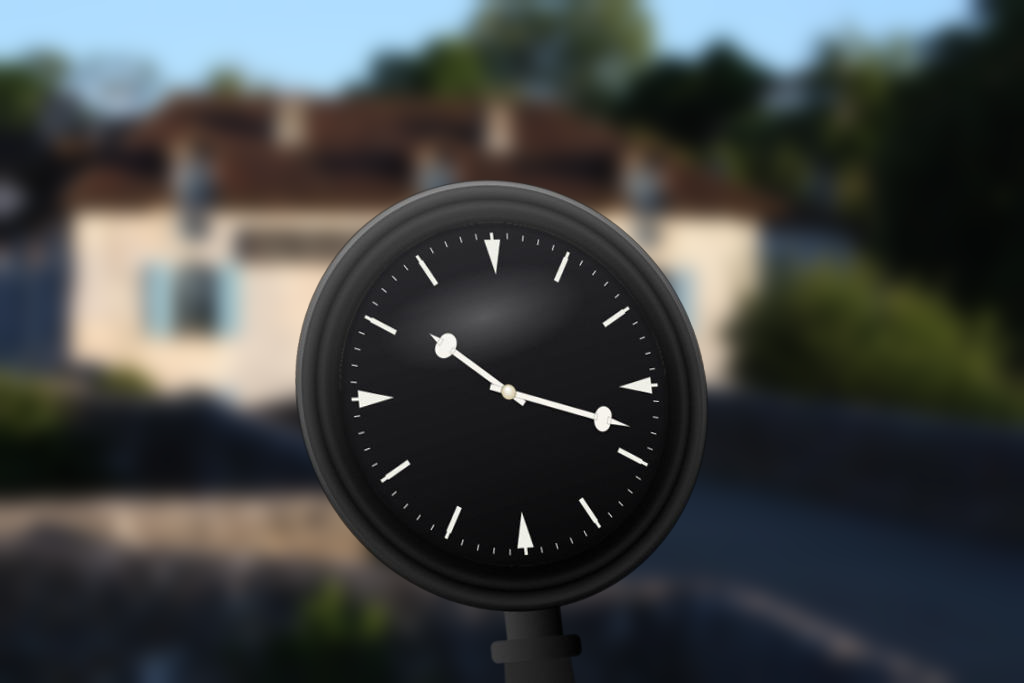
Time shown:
{"hour": 10, "minute": 18}
